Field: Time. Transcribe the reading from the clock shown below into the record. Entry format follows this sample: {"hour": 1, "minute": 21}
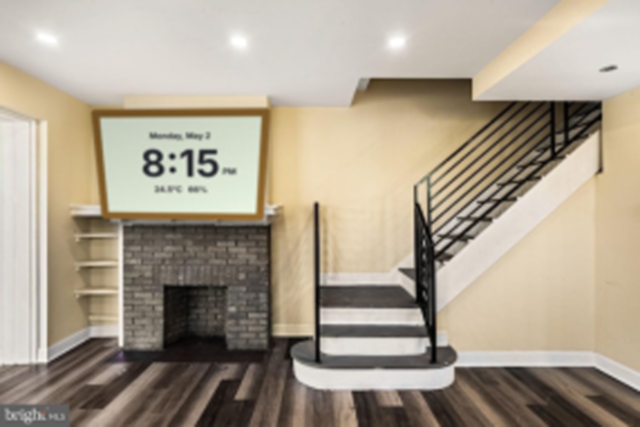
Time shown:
{"hour": 8, "minute": 15}
